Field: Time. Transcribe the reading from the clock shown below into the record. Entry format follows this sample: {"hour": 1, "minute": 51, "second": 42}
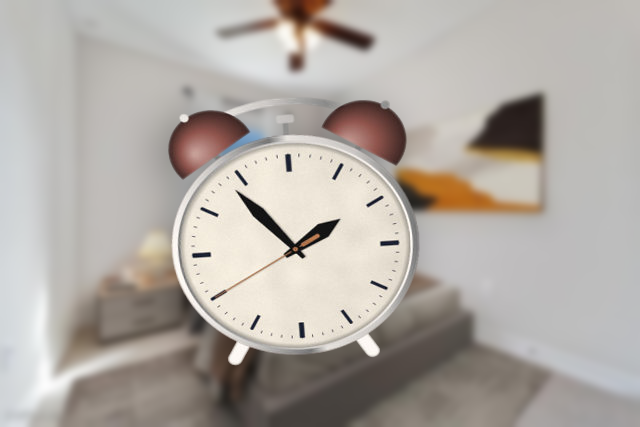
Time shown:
{"hour": 1, "minute": 53, "second": 40}
